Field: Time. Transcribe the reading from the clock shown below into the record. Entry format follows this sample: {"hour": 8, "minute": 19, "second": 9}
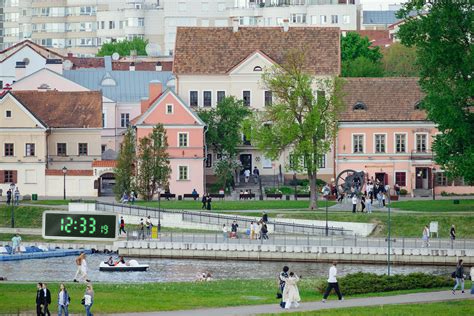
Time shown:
{"hour": 12, "minute": 33, "second": 19}
